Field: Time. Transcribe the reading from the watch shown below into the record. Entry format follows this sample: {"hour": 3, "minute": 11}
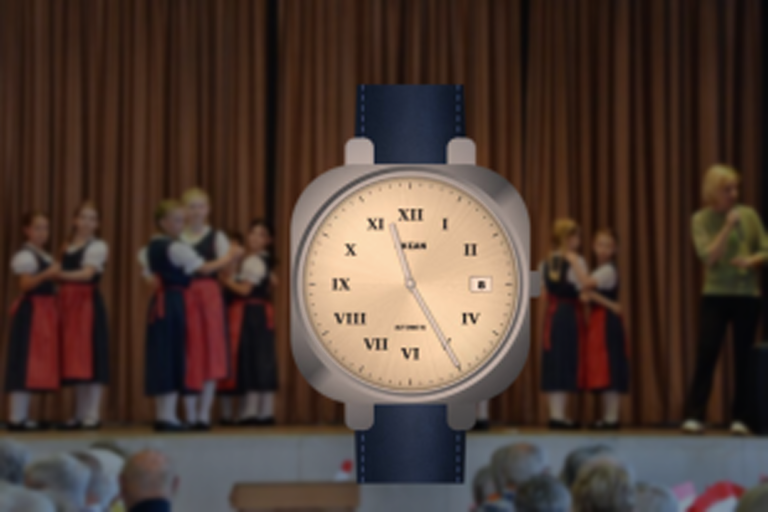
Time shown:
{"hour": 11, "minute": 25}
